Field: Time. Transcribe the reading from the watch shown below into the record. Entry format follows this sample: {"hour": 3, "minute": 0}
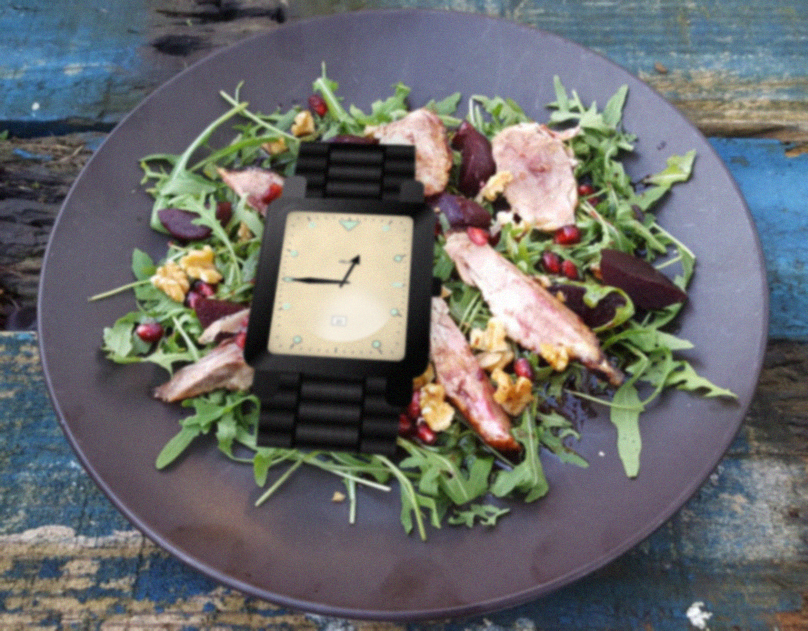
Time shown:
{"hour": 12, "minute": 45}
